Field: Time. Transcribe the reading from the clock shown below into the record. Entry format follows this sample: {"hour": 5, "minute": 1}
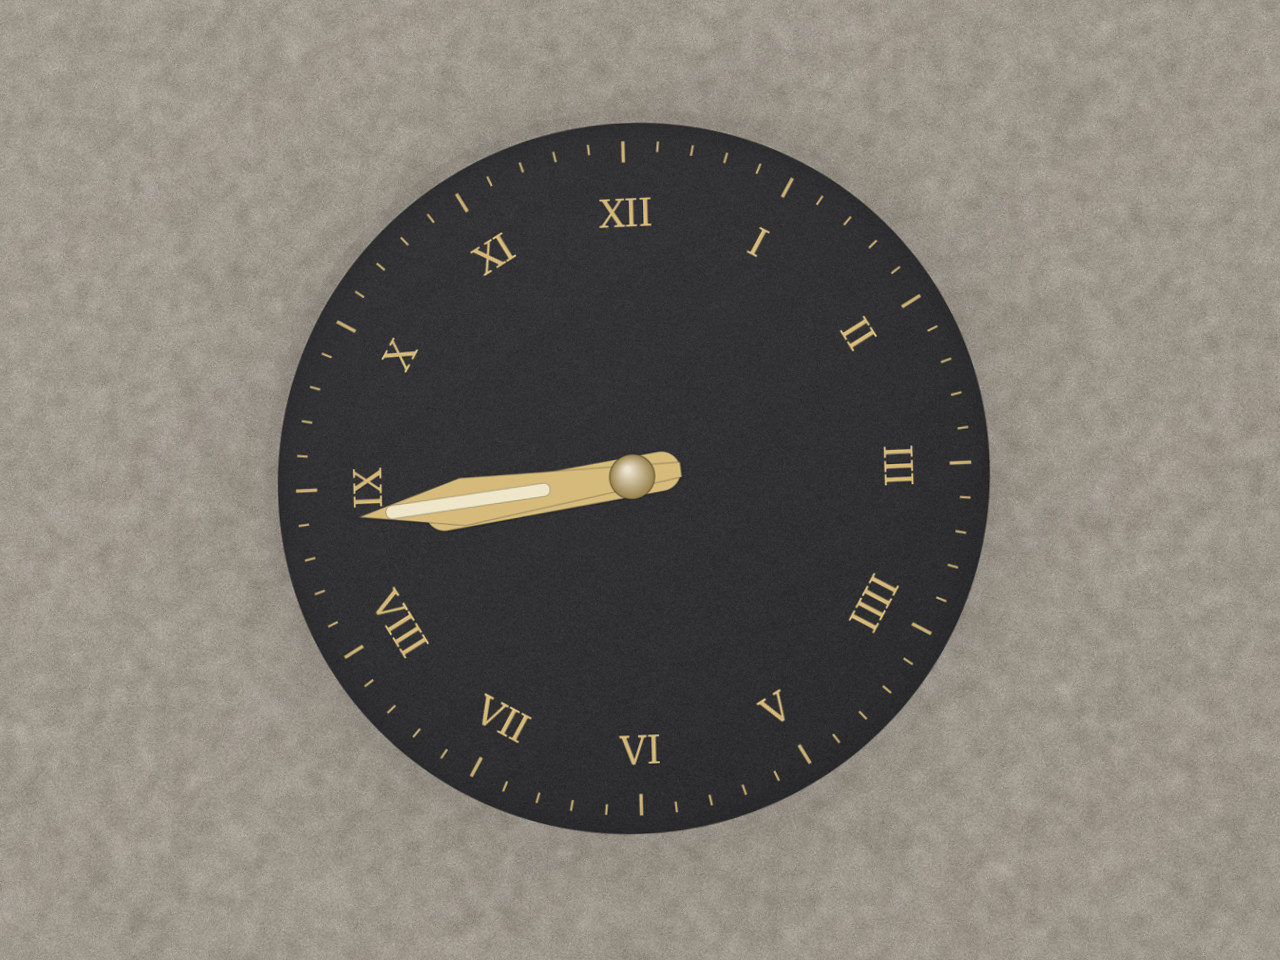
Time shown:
{"hour": 8, "minute": 44}
